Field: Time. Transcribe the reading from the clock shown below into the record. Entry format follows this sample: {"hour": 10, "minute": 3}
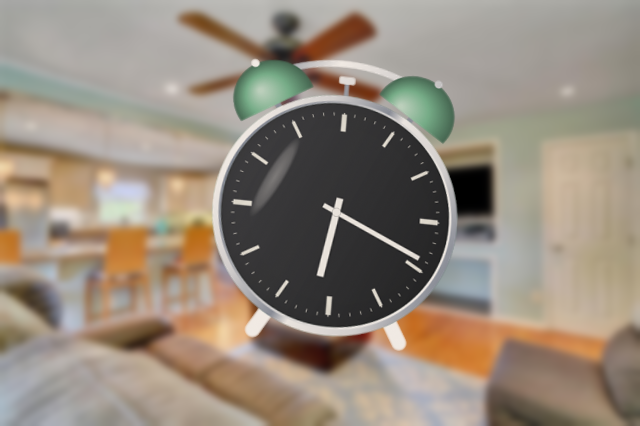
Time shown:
{"hour": 6, "minute": 19}
